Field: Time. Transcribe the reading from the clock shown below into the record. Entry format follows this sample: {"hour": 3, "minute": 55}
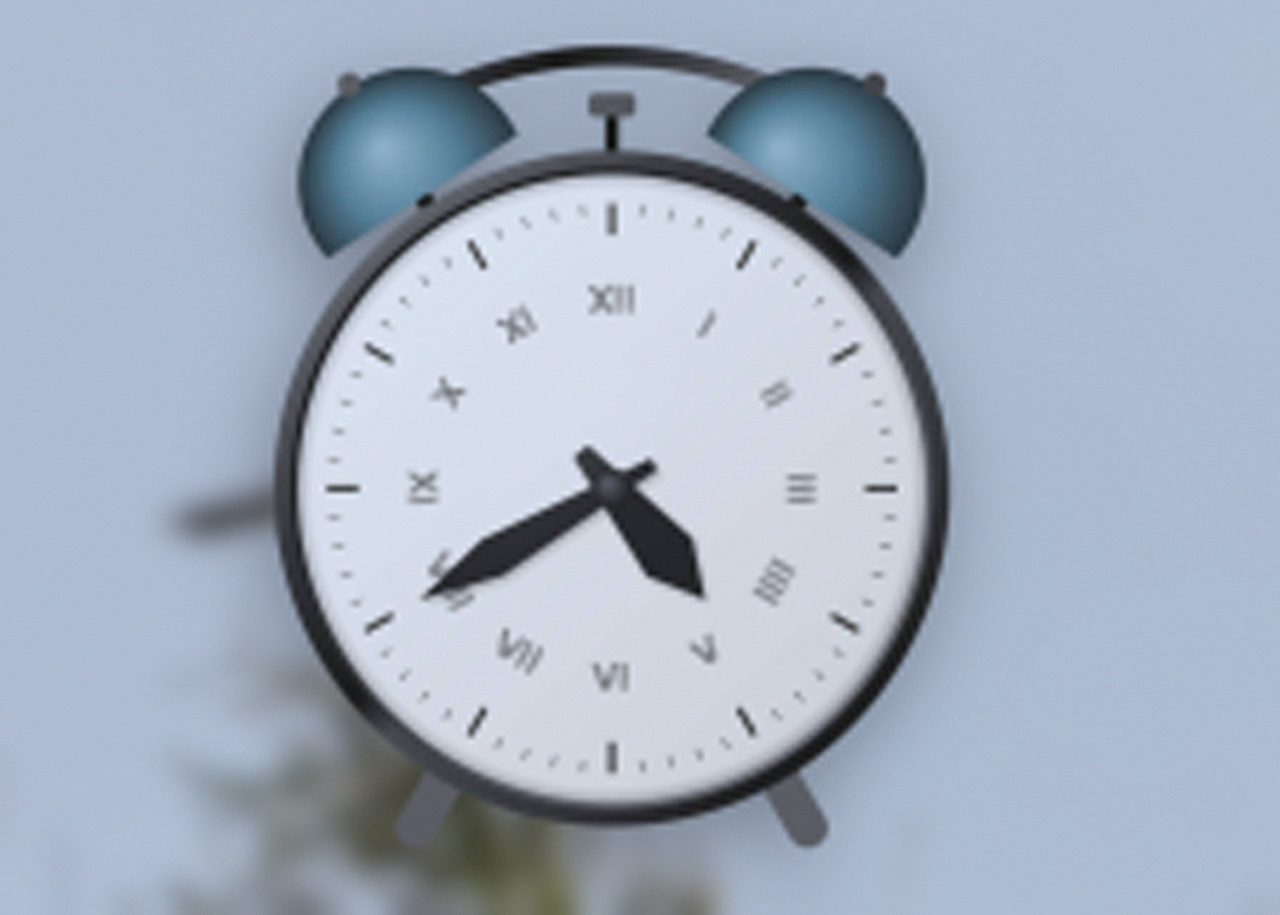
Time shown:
{"hour": 4, "minute": 40}
